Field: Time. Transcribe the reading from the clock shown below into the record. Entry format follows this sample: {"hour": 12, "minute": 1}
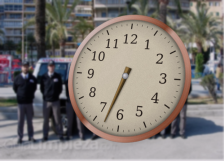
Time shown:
{"hour": 6, "minute": 33}
